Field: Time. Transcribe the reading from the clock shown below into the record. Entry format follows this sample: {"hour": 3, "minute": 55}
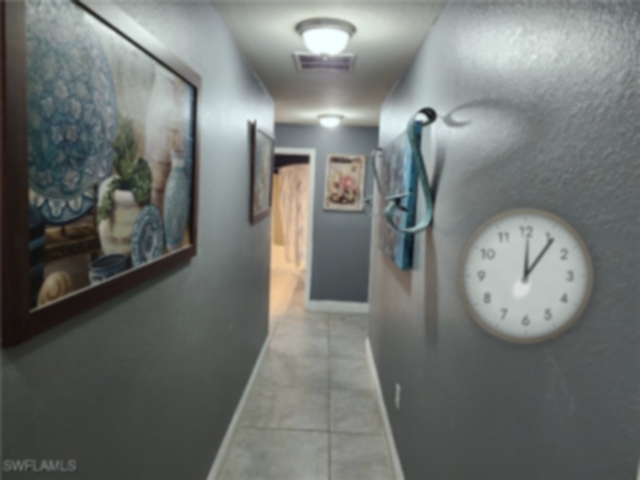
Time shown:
{"hour": 12, "minute": 6}
